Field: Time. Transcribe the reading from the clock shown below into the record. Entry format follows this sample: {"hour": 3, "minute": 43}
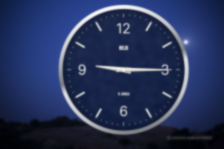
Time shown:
{"hour": 9, "minute": 15}
